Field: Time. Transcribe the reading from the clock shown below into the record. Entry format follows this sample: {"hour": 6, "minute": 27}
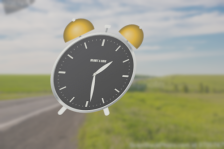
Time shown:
{"hour": 1, "minute": 29}
